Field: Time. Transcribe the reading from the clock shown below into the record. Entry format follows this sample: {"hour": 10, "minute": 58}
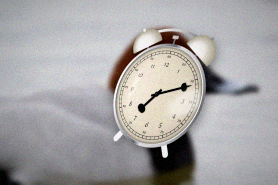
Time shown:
{"hour": 7, "minute": 11}
